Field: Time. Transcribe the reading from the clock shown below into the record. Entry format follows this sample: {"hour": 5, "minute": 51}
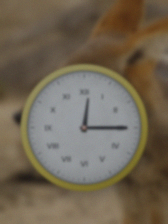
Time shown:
{"hour": 12, "minute": 15}
